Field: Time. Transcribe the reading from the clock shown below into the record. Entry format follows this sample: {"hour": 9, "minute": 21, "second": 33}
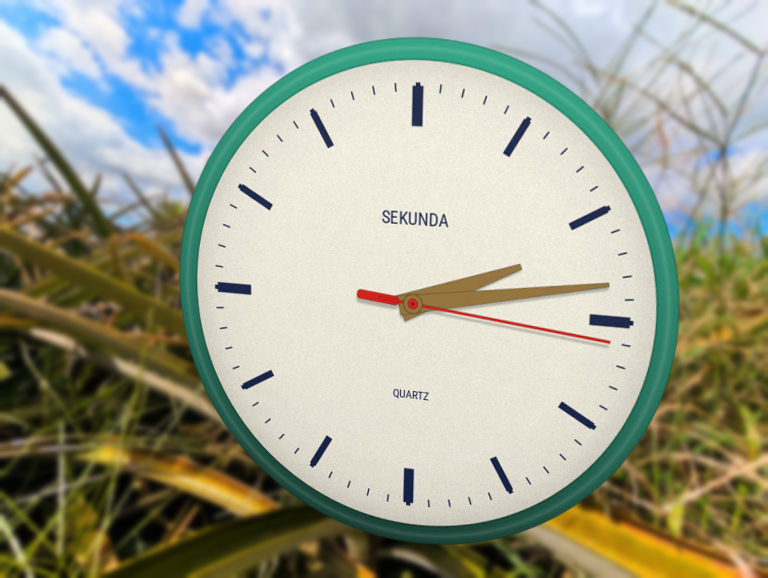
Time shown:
{"hour": 2, "minute": 13, "second": 16}
